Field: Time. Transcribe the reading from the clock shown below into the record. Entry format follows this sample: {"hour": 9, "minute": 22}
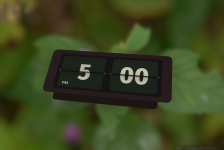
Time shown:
{"hour": 5, "minute": 0}
